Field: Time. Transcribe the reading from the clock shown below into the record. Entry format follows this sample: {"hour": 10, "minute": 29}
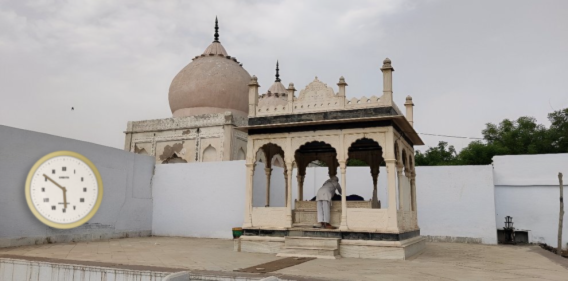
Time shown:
{"hour": 5, "minute": 51}
